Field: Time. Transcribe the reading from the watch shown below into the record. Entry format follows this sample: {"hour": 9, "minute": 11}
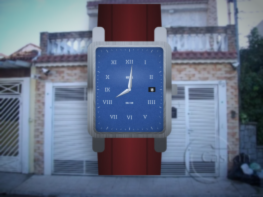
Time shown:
{"hour": 8, "minute": 1}
